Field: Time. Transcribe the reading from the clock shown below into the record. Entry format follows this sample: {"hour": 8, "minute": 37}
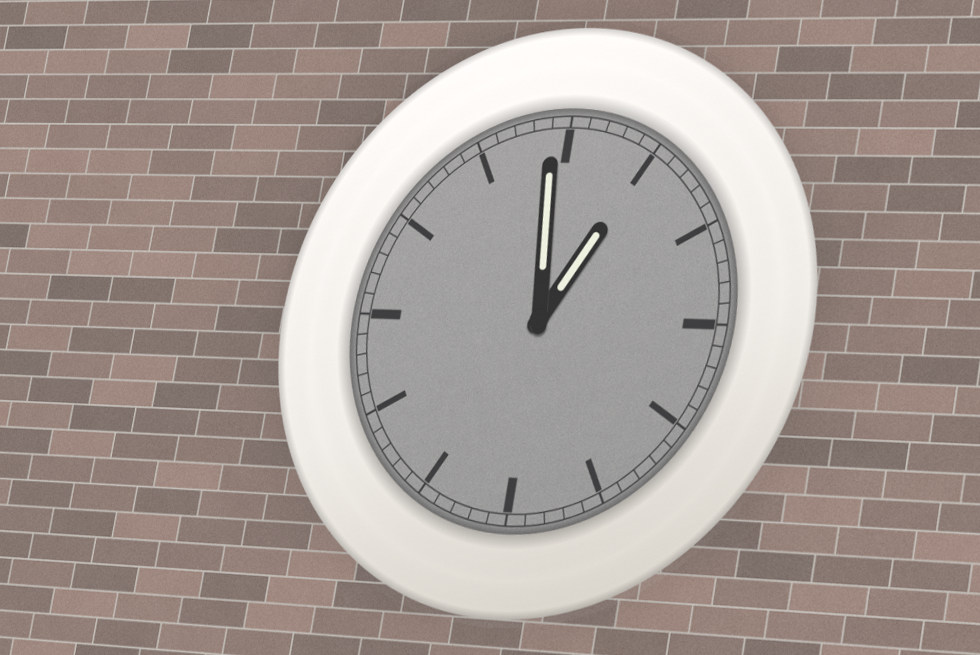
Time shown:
{"hour": 12, "minute": 59}
